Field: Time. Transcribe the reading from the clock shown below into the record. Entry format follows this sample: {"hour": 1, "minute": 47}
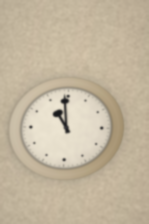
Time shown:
{"hour": 10, "minute": 59}
